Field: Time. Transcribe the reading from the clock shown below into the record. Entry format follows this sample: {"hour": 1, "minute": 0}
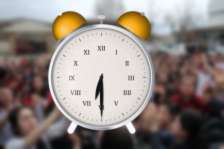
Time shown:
{"hour": 6, "minute": 30}
